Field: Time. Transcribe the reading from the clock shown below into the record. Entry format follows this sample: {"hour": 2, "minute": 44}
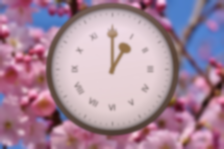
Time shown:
{"hour": 1, "minute": 0}
